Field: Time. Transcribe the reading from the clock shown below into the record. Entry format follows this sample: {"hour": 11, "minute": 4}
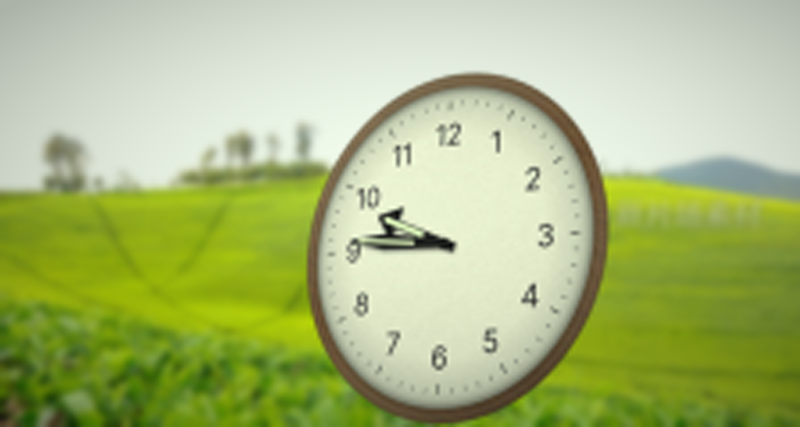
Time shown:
{"hour": 9, "minute": 46}
